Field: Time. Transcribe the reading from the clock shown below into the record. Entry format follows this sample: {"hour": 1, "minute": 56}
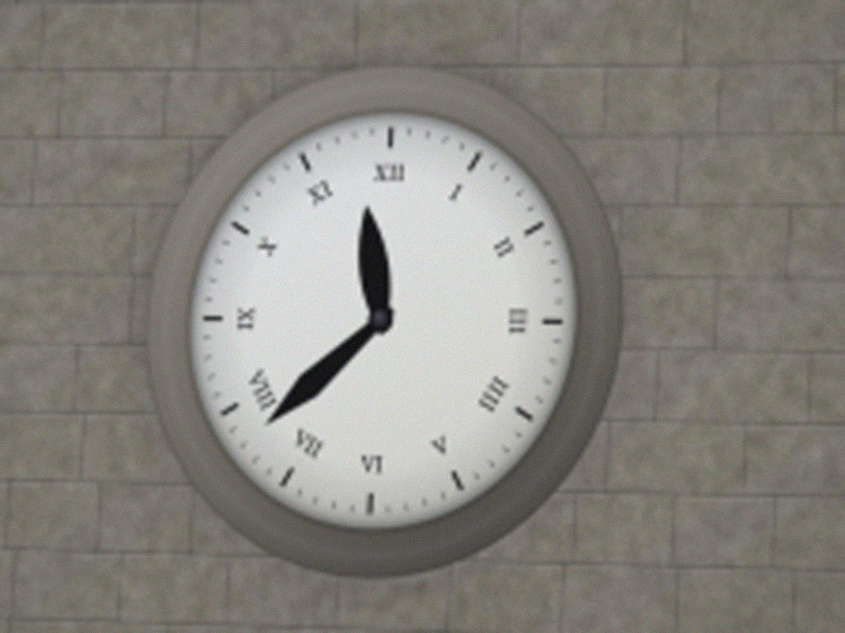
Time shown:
{"hour": 11, "minute": 38}
